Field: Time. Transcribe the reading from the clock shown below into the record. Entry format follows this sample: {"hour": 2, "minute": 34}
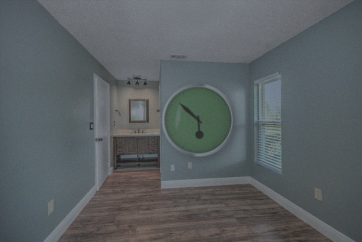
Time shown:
{"hour": 5, "minute": 52}
